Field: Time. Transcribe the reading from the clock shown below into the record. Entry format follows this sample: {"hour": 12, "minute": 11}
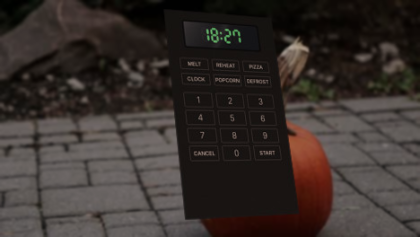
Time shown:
{"hour": 18, "minute": 27}
